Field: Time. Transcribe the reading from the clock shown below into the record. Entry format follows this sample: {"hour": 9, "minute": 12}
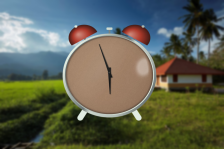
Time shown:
{"hour": 5, "minute": 57}
